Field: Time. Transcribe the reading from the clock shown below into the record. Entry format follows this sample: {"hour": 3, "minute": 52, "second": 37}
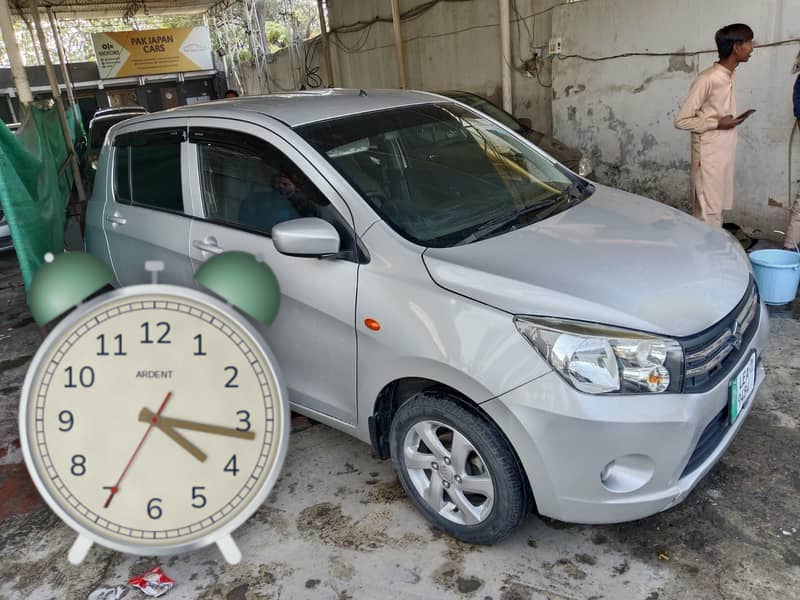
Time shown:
{"hour": 4, "minute": 16, "second": 35}
